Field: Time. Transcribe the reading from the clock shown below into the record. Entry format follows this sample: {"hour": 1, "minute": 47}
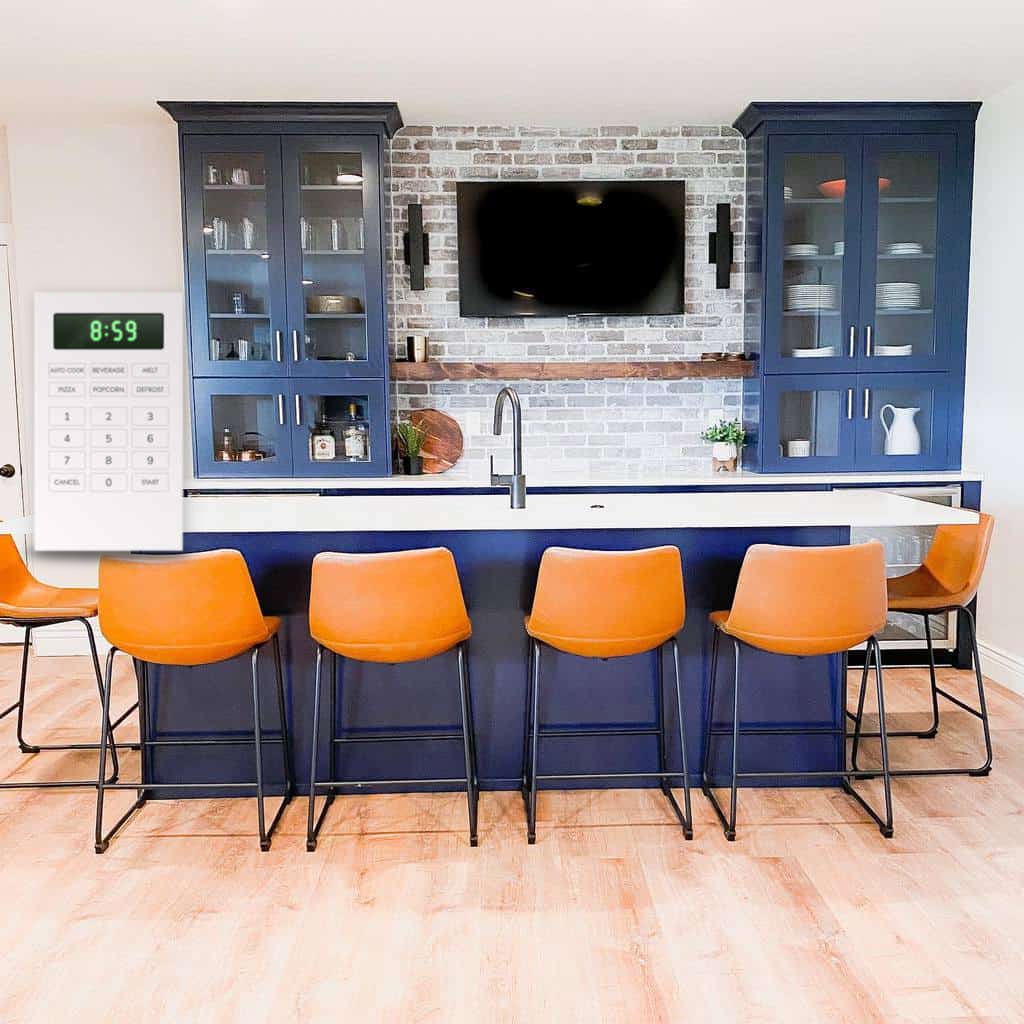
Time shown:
{"hour": 8, "minute": 59}
